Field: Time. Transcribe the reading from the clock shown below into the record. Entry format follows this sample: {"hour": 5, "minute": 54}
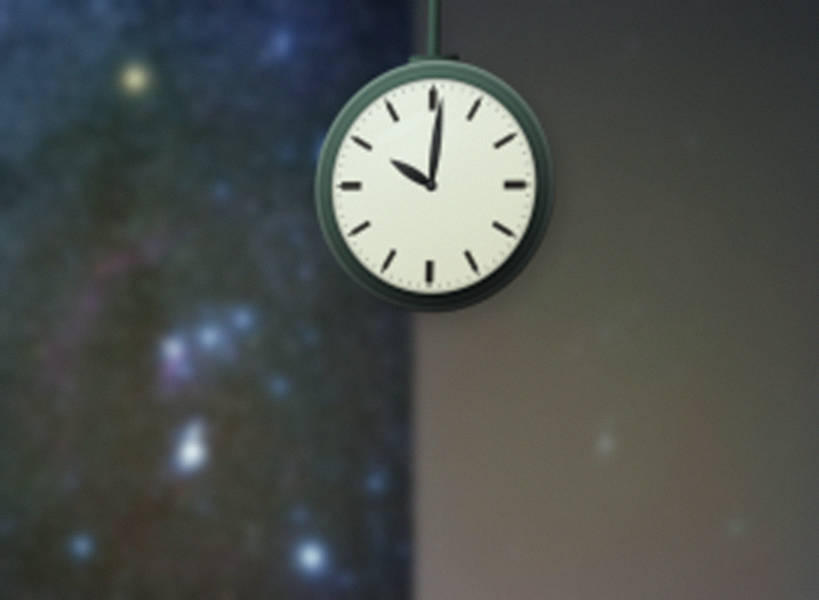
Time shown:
{"hour": 10, "minute": 1}
